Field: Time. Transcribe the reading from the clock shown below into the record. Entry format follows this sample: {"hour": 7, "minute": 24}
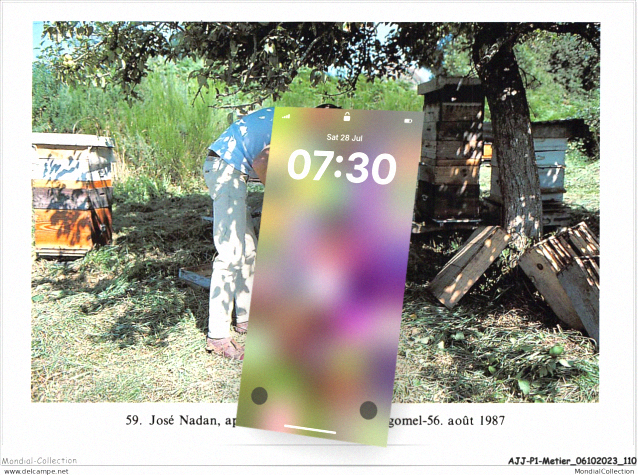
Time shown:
{"hour": 7, "minute": 30}
